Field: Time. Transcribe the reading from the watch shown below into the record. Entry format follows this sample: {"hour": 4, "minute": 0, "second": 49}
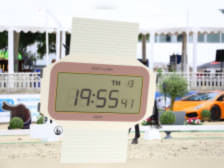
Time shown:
{"hour": 19, "minute": 55, "second": 41}
